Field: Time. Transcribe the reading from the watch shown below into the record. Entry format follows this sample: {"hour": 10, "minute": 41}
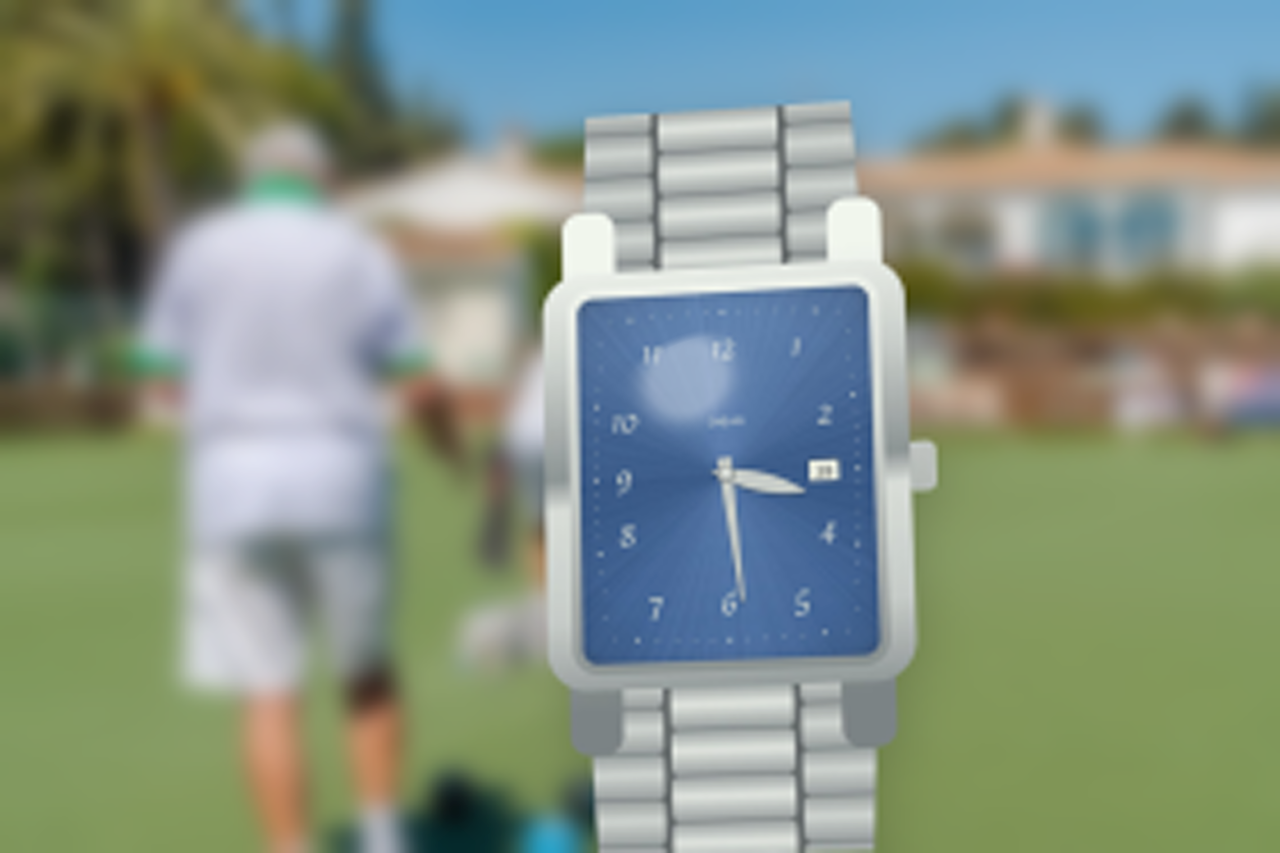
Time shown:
{"hour": 3, "minute": 29}
